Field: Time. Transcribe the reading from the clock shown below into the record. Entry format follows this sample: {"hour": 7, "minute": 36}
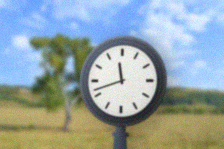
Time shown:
{"hour": 11, "minute": 42}
